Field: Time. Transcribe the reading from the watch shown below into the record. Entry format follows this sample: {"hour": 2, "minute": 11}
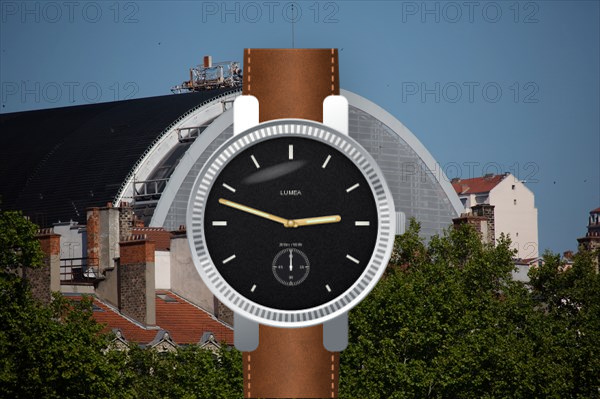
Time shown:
{"hour": 2, "minute": 48}
